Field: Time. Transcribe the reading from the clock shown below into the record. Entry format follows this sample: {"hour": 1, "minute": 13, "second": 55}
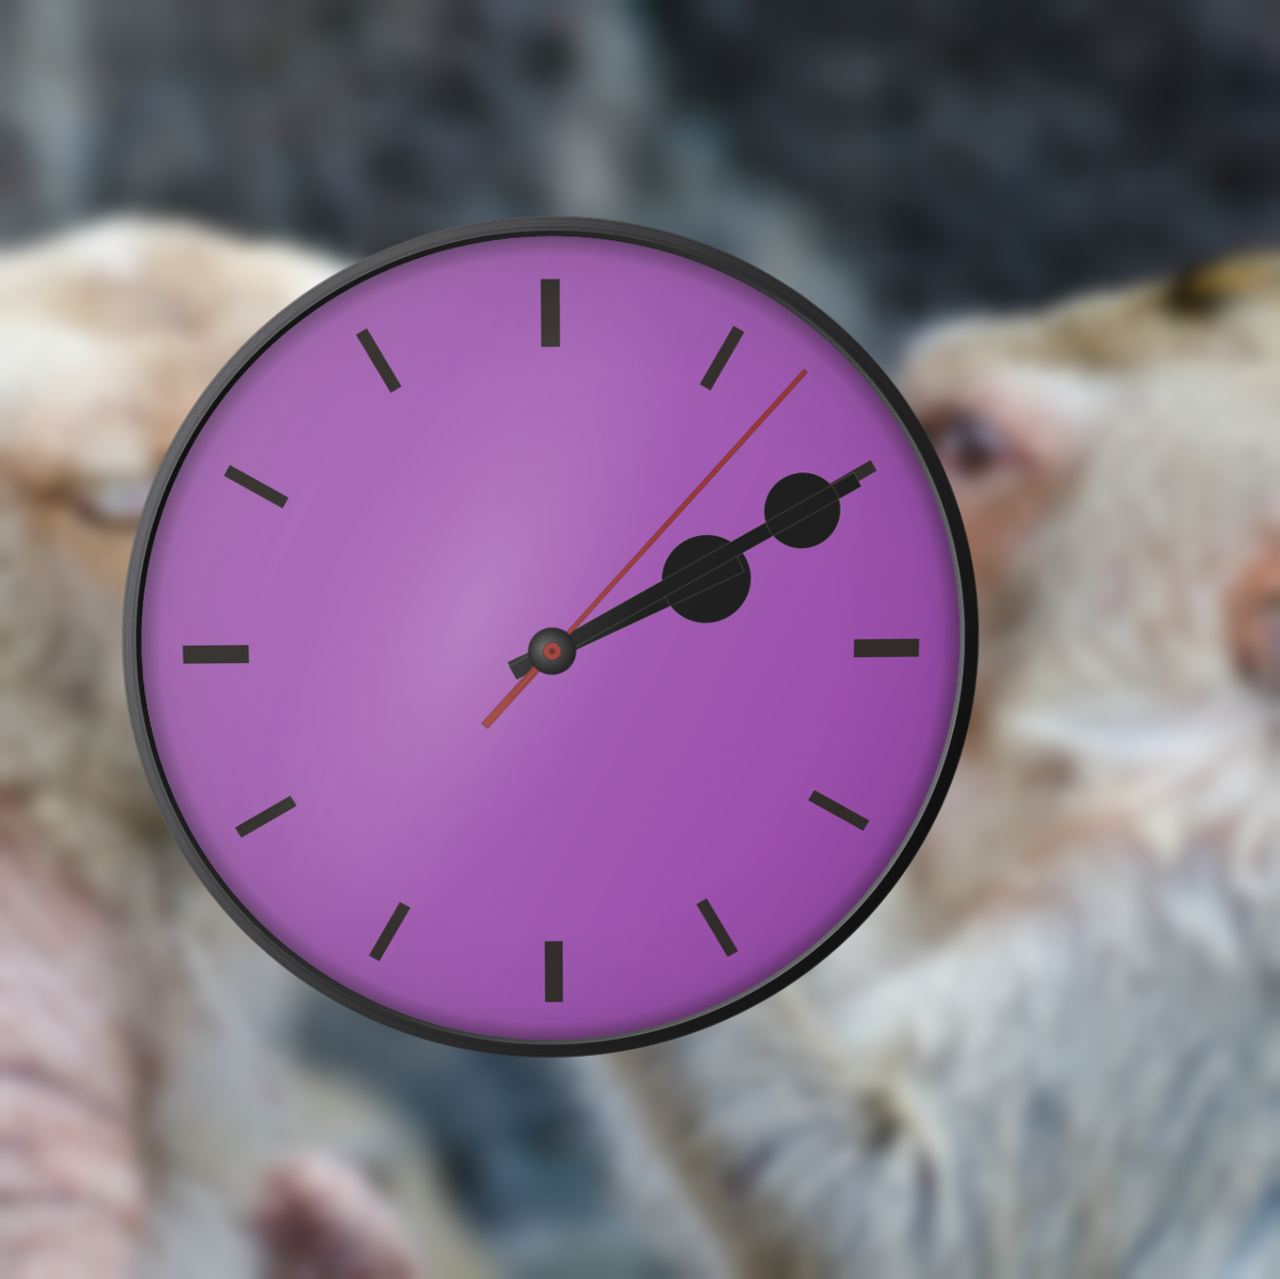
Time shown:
{"hour": 2, "minute": 10, "second": 7}
